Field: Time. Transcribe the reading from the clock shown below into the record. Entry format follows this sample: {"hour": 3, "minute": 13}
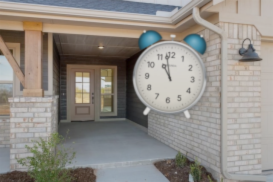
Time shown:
{"hour": 10, "minute": 58}
